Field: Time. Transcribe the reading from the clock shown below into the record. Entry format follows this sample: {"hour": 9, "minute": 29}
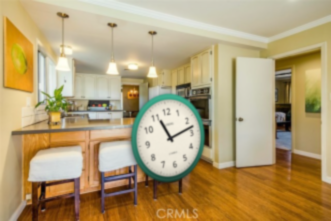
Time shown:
{"hour": 11, "minute": 13}
